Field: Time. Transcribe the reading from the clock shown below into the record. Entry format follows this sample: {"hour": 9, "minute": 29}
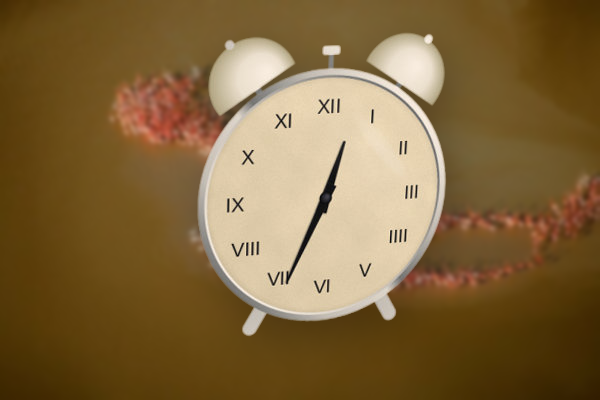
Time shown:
{"hour": 12, "minute": 34}
